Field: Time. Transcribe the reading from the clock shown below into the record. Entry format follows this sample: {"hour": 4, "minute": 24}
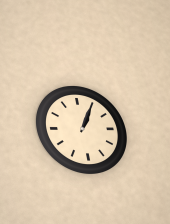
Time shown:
{"hour": 1, "minute": 5}
